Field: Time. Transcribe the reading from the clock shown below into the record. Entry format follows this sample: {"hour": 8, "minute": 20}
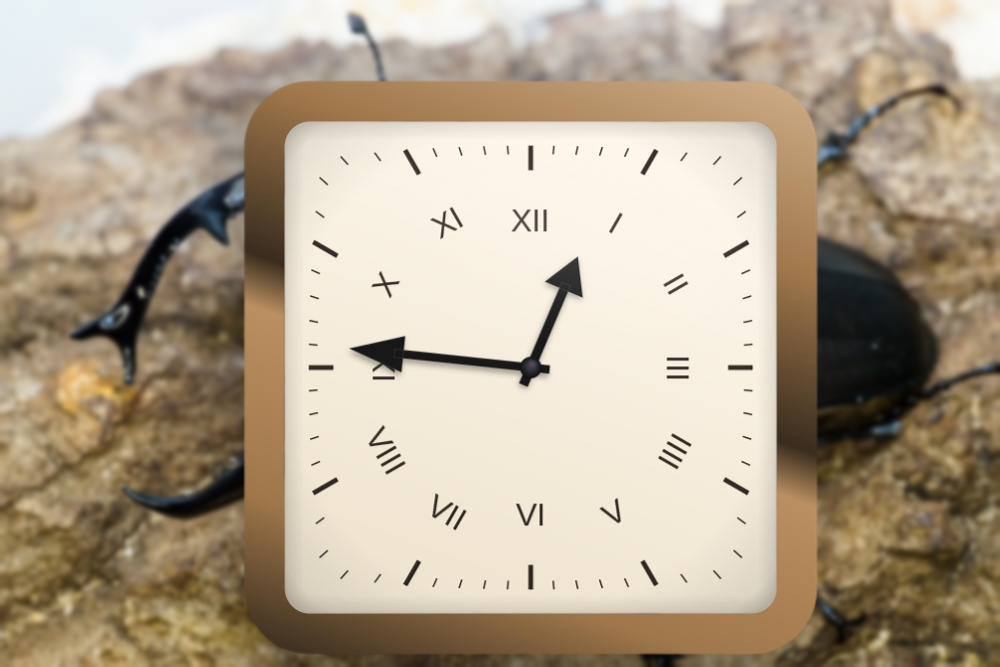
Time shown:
{"hour": 12, "minute": 46}
